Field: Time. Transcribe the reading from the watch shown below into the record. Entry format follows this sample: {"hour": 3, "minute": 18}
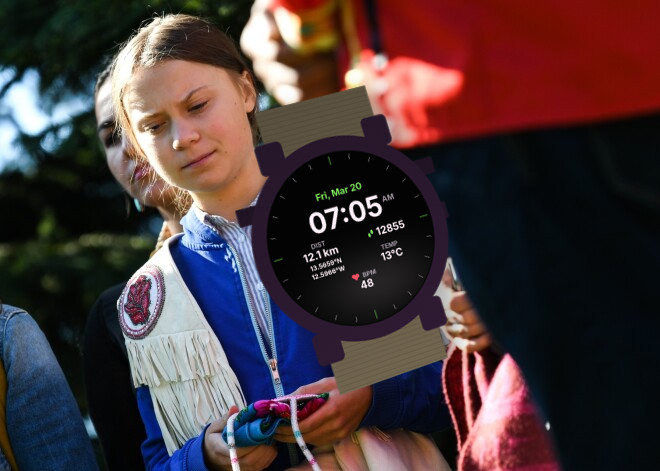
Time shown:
{"hour": 7, "minute": 5}
